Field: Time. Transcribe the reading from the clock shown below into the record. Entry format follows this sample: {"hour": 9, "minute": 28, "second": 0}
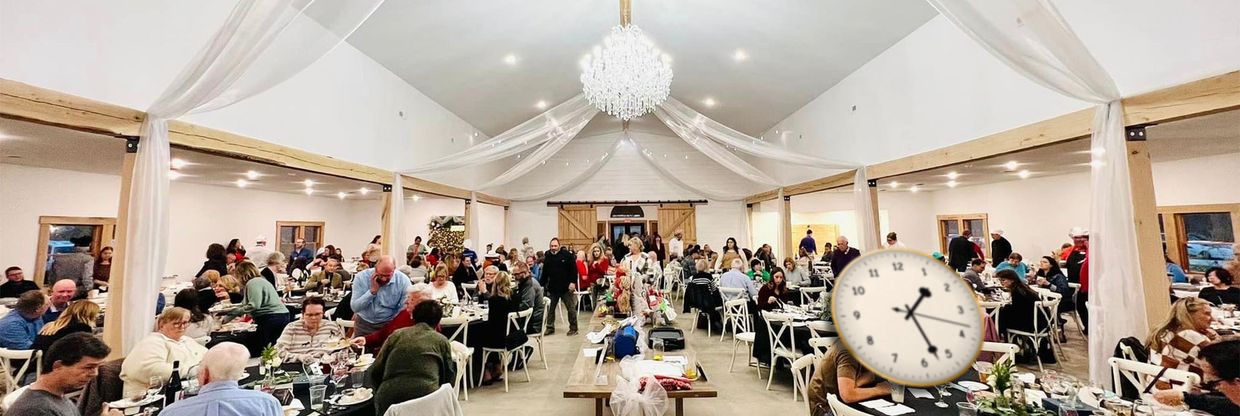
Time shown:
{"hour": 1, "minute": 27, "second": 18}
